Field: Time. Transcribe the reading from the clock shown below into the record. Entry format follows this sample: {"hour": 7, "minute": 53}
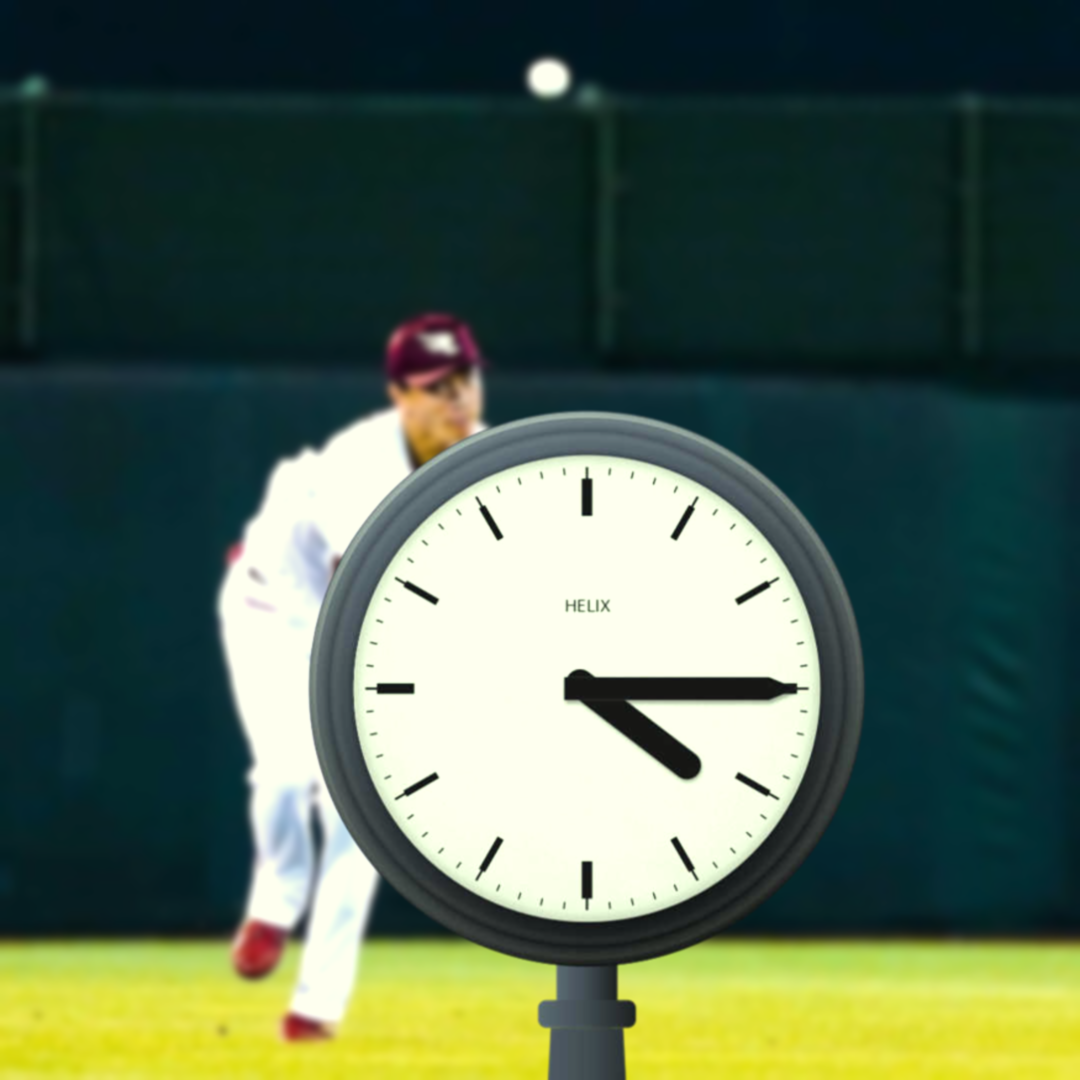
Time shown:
{"hour": 4, "minute": 15}
